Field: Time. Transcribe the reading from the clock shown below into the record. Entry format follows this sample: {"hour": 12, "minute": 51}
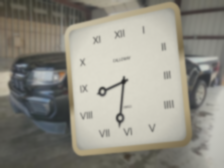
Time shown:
{"hour": 8, "minute": 32}
